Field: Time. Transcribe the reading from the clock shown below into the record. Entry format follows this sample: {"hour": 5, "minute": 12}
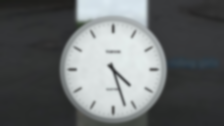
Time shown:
{"hour": 4, "minute": 27}
